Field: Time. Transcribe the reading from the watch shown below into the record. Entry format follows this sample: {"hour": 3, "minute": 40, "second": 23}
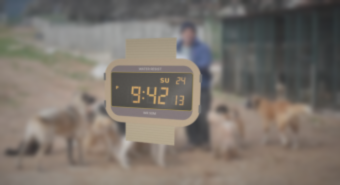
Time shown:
{"hour": 9, "minute": 42, "second": 13}
